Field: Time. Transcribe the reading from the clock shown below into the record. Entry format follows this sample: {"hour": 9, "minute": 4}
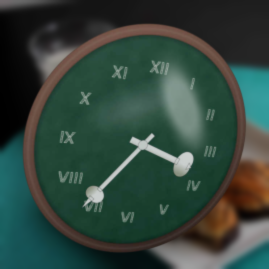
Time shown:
{"hour": 3, "minute": 36}
